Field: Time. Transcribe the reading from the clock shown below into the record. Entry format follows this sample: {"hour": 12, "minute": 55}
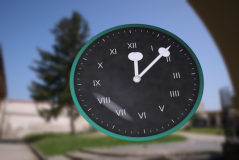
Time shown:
{"hour": 12, "minute": 8}
